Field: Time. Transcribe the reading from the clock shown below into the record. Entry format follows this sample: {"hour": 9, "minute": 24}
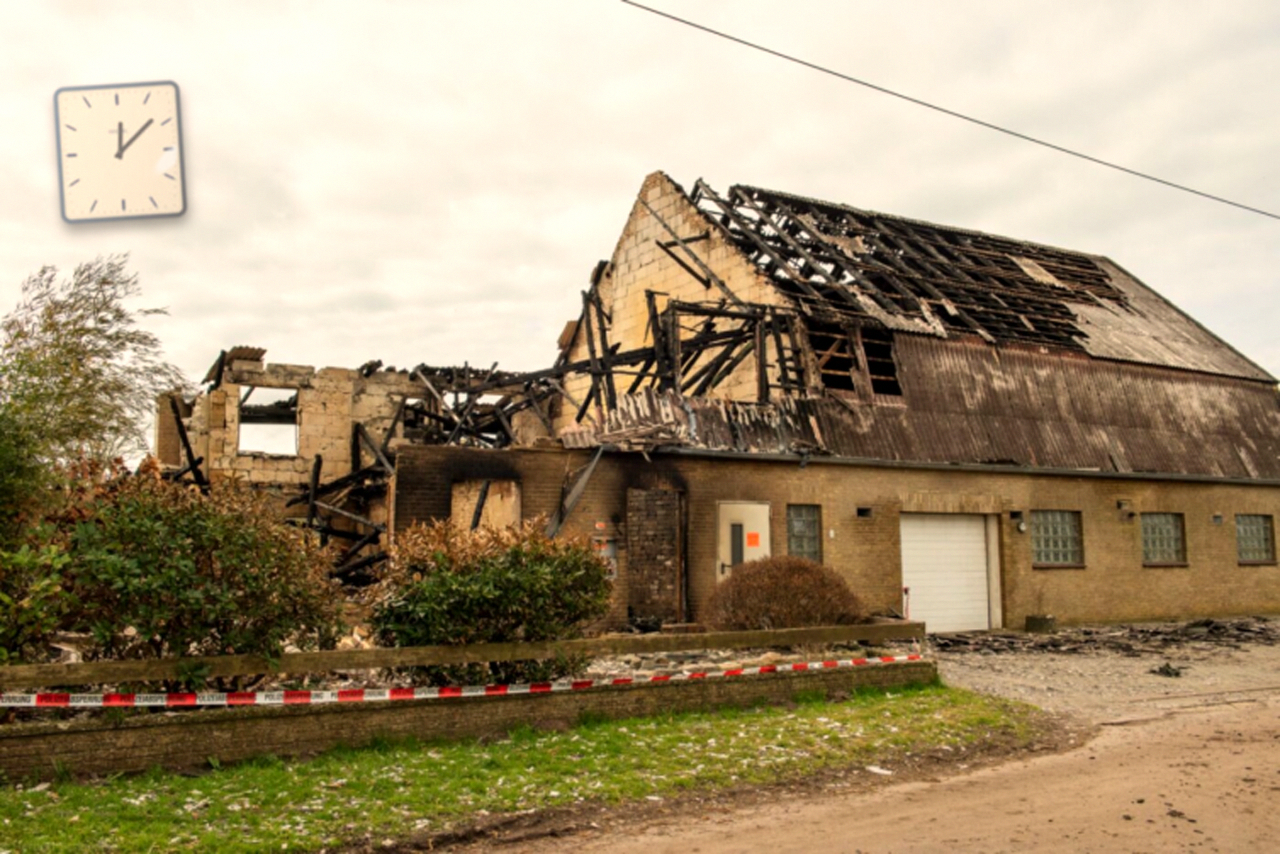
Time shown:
{"hour": 12, "minute": 8}
